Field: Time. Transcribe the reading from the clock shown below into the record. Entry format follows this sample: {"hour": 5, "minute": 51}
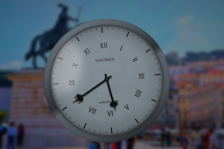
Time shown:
{"hour": 5, "minute": 40}
